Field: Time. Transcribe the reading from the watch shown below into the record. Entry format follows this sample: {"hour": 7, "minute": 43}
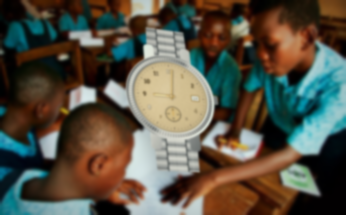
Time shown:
{"hour": 9, "minute": 1}
